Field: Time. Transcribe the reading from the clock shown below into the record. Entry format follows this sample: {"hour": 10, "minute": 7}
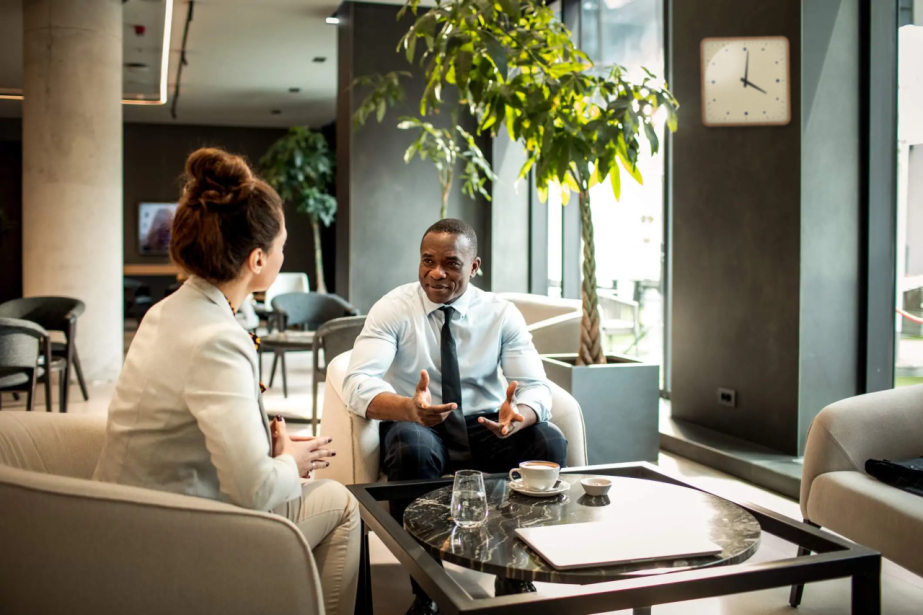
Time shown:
{"hour": 4, "minute": 1}
